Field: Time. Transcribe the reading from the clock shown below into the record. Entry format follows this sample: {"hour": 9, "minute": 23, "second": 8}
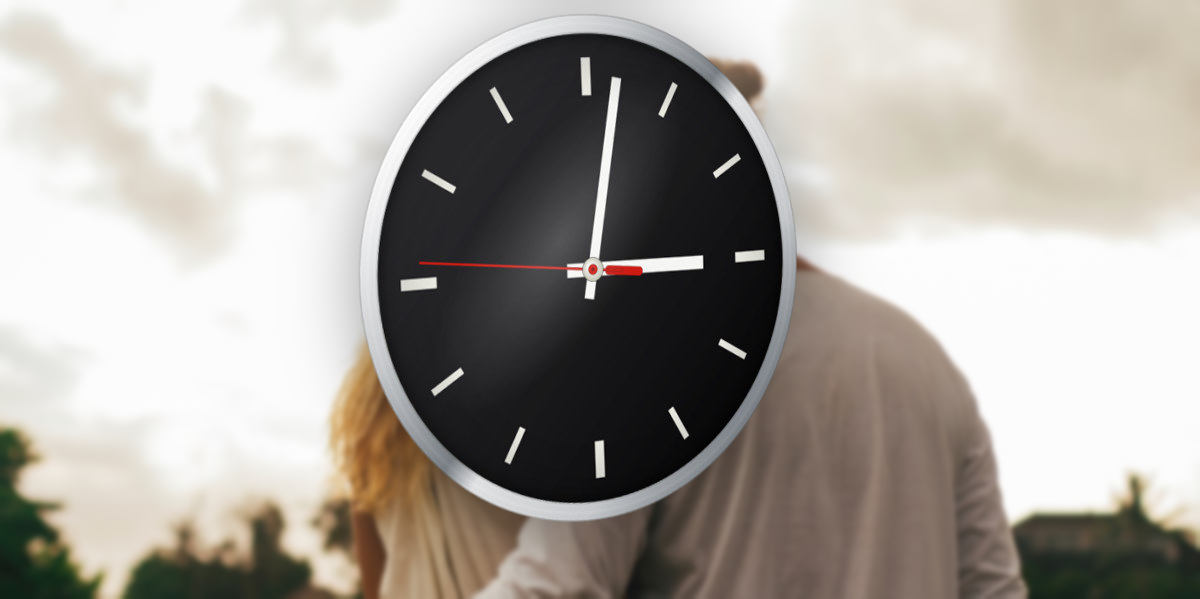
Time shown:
{"hour": 3, "minute": 1, "second": 46}
